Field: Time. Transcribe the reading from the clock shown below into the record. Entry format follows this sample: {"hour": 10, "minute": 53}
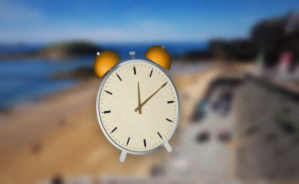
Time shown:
{"hour": 12, "minute": 10}
